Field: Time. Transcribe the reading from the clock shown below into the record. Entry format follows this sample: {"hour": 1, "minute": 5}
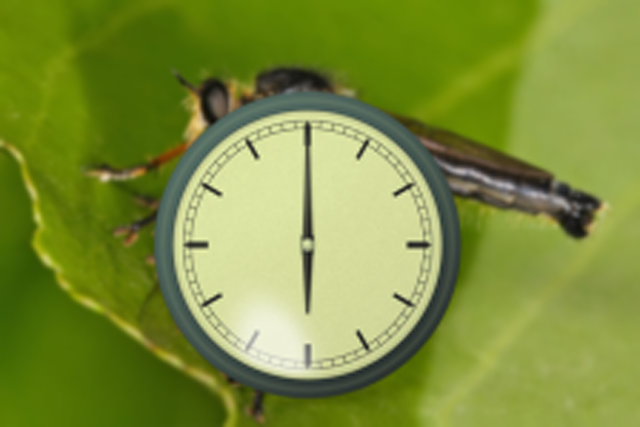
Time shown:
{"hour": 6, "minute": 0}
